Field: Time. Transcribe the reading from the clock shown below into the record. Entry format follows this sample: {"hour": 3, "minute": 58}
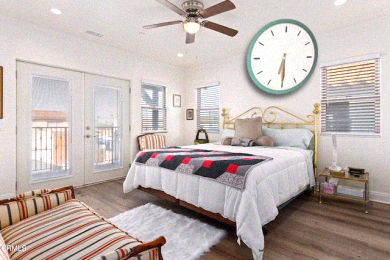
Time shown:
{"hour": 6, "minute": 30}
